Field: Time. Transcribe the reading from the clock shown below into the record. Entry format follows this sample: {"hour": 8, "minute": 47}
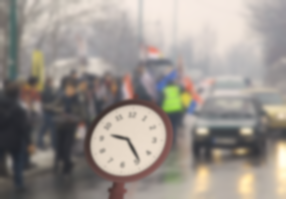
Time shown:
{"hour": 9, "minute": 24}
